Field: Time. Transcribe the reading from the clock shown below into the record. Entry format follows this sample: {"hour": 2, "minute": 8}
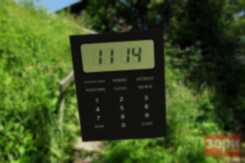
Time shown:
{"hour": 11, "minute": 14}
